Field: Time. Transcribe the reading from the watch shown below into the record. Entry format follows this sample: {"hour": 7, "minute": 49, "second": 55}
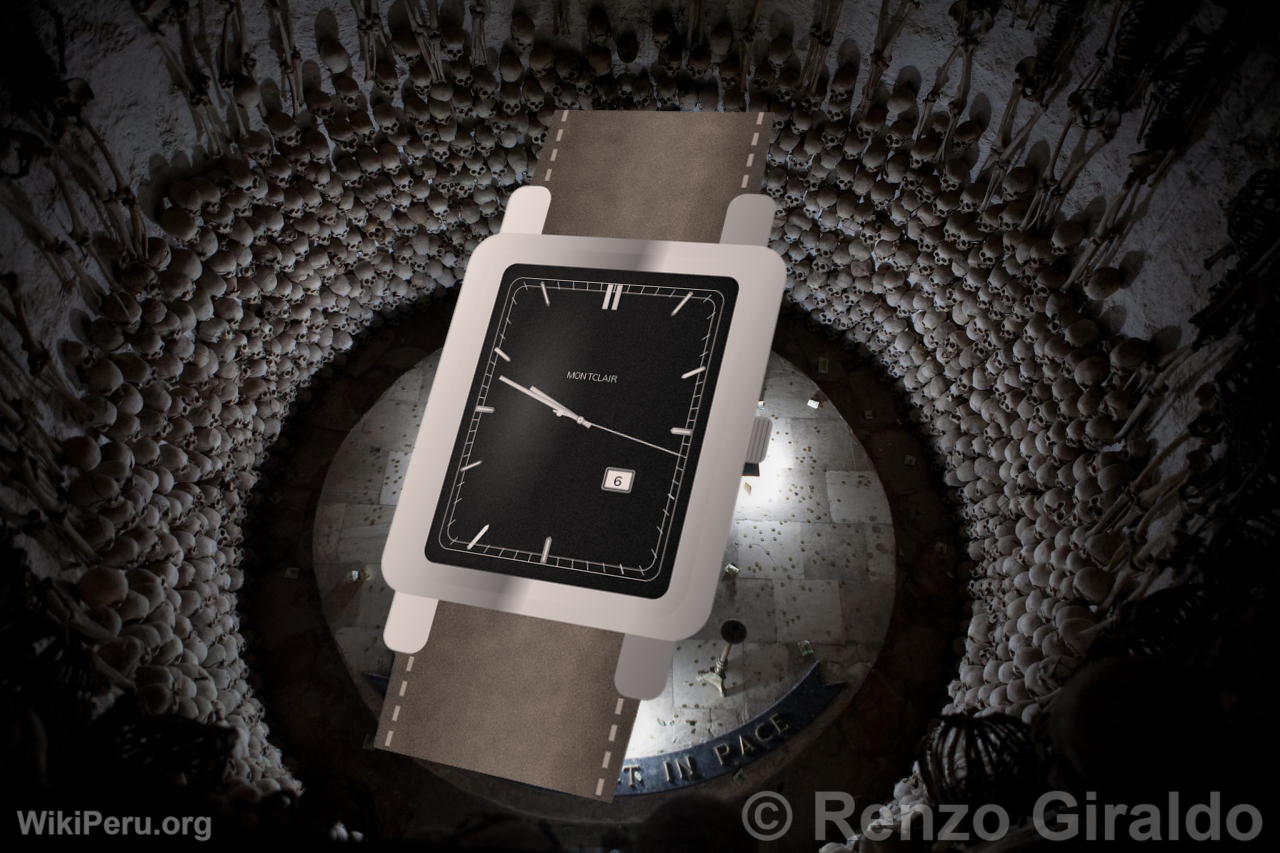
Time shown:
{"hour": 9, "minute": 48, "second": 17}
